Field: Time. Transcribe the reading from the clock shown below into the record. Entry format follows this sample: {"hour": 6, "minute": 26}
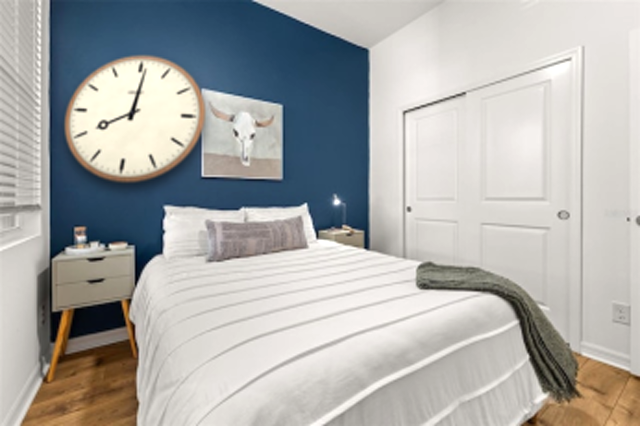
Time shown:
{"hour": 8, "minute": 1}
